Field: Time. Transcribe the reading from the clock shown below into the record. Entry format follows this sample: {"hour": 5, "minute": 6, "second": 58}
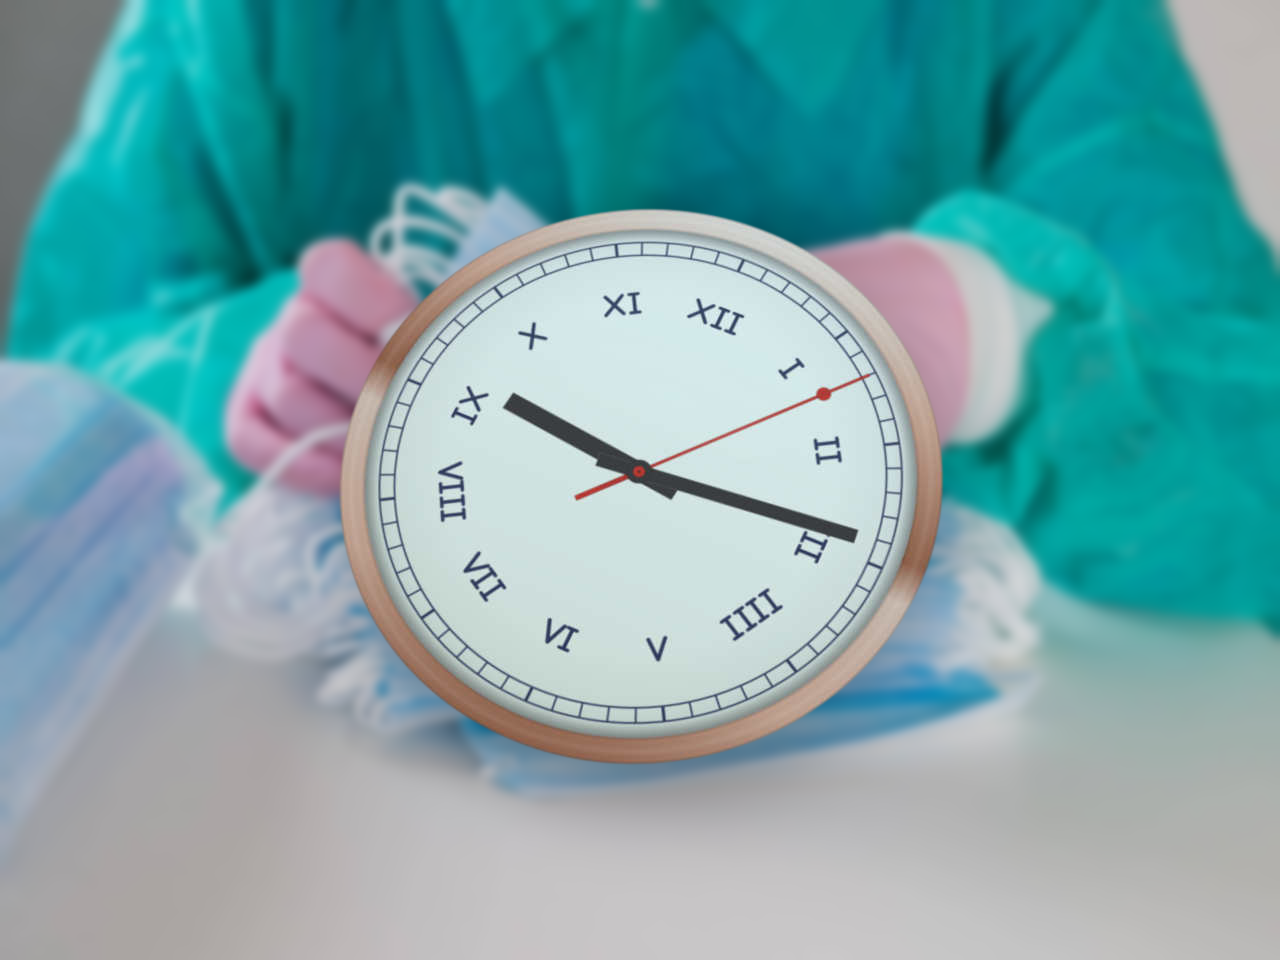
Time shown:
{"hour": 9, "minute": 14, "second": 7}
